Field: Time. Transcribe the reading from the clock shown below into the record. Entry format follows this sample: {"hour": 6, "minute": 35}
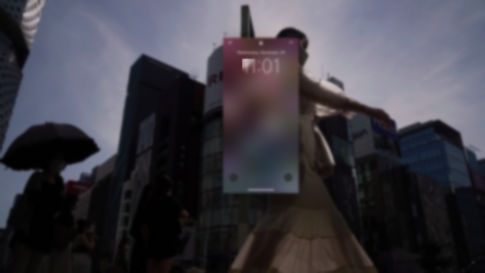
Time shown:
{"hour": 11, "minute": 1}
